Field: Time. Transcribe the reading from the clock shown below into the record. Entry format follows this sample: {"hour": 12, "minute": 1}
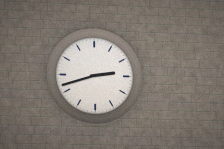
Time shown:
{"hour": 2, "minute": 42}
